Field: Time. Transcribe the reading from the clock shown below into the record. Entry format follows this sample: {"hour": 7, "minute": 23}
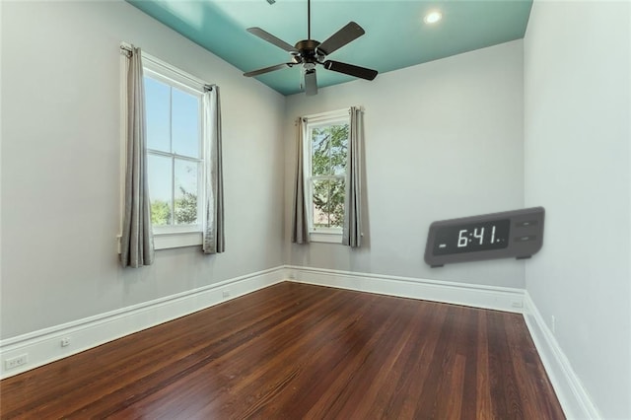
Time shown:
{"hour": 6, "minute": 41}
